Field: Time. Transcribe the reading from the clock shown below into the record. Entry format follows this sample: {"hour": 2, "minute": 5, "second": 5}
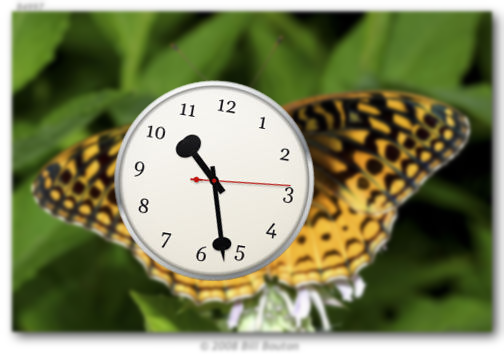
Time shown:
{"hour": 10, "minute": 27, "second": 14}
